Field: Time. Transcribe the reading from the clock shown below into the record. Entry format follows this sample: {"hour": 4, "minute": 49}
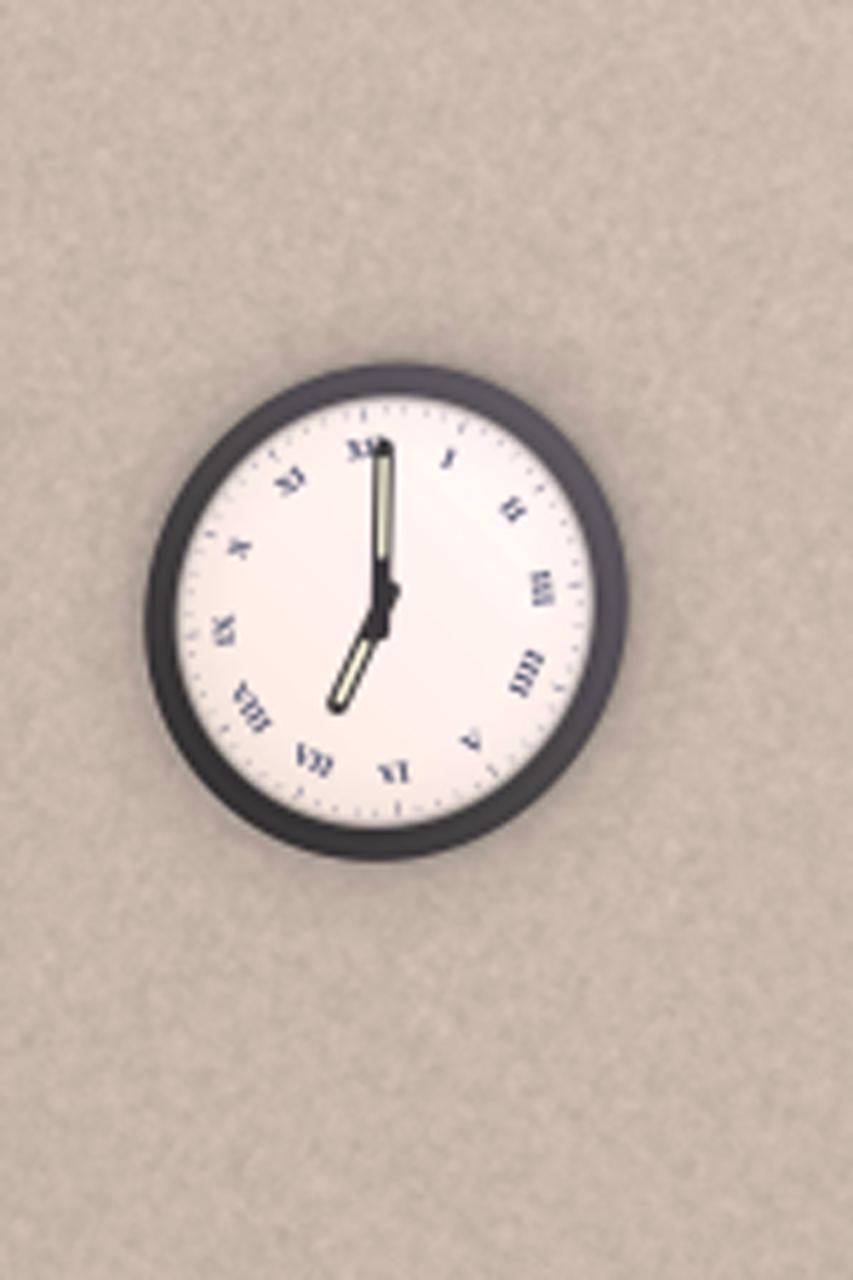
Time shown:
{"hour": 7, "minute": 1}
